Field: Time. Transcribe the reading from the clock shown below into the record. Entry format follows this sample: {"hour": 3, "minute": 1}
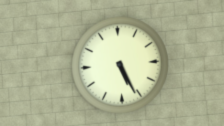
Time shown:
{"hour": 5, "minute": 26}
